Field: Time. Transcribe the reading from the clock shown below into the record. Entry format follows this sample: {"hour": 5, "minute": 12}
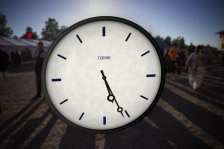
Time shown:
{"hour": 5, "minute": 26}
